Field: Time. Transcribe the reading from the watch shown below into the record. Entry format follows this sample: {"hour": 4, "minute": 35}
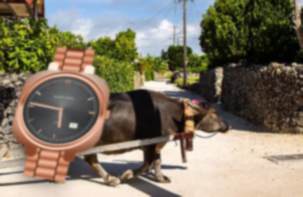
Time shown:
{"hour": 5, "minute": 46}
